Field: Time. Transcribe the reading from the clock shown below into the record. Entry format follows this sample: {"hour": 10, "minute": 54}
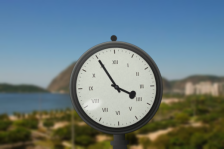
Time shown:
{"hour": 3, "minute": 55}
